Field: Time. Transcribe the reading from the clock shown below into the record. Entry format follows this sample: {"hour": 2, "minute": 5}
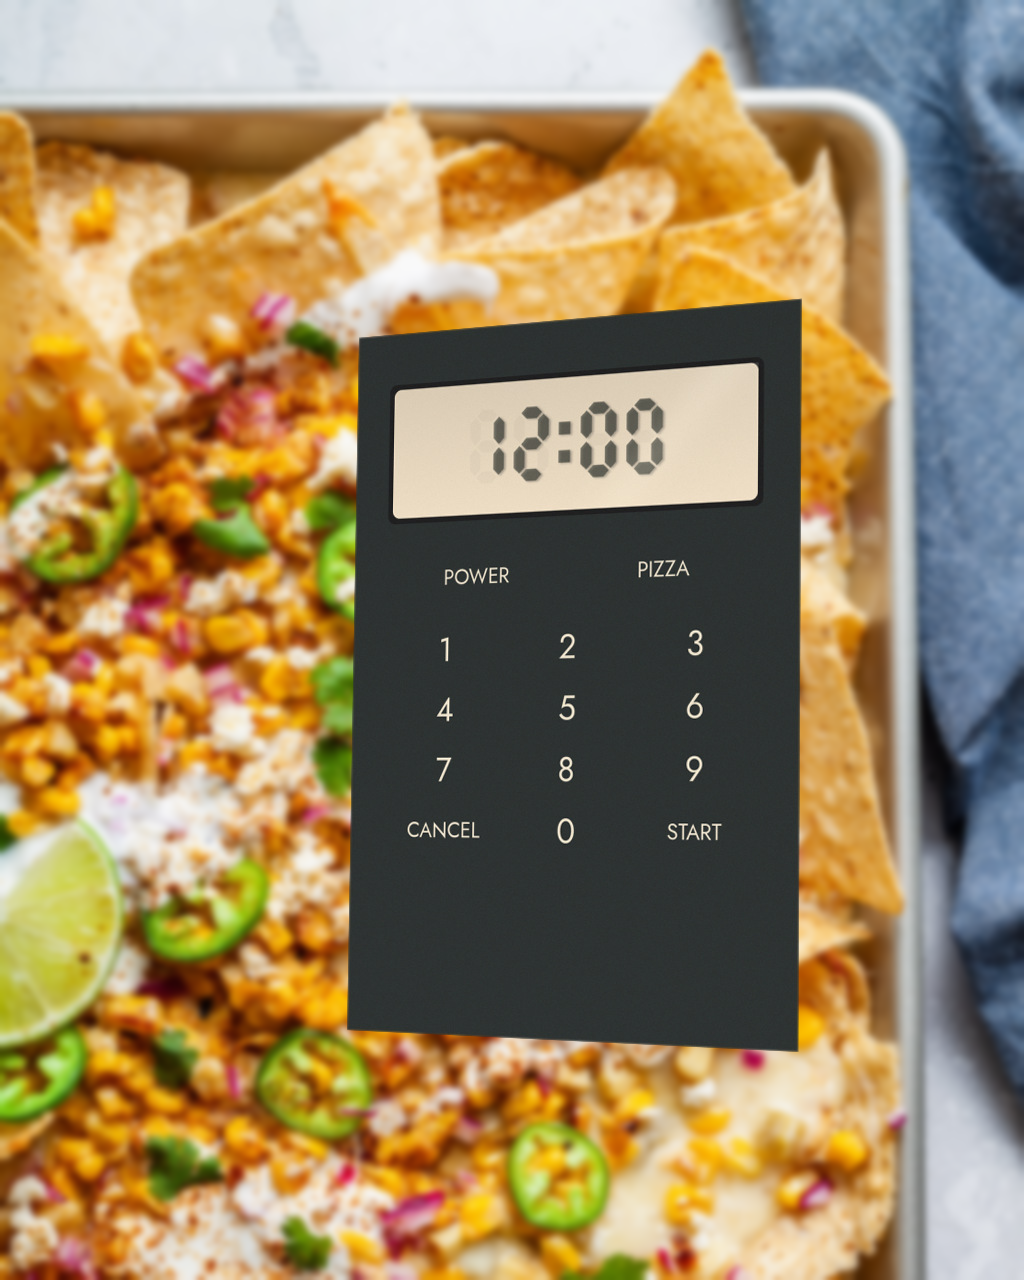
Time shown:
{"hour": 12, "minute": 0}
